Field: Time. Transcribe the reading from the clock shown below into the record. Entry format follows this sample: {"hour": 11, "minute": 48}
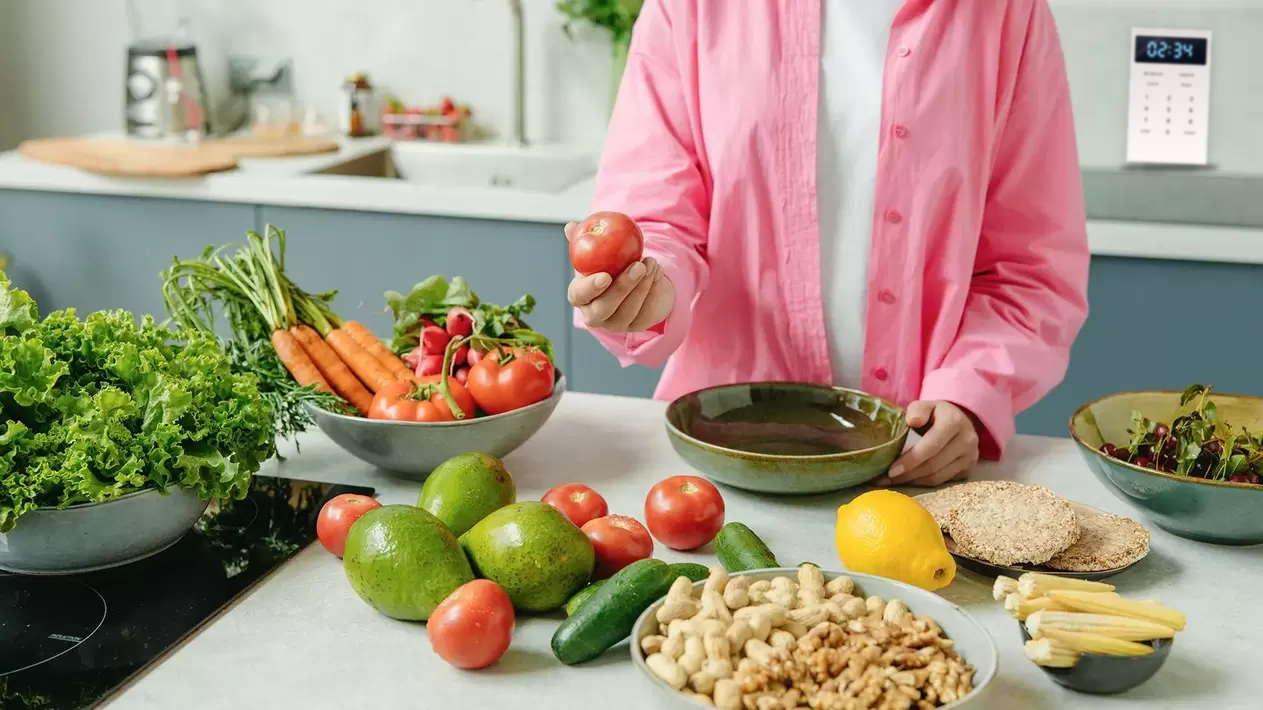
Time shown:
{"hour": 2, "minute": 34}
